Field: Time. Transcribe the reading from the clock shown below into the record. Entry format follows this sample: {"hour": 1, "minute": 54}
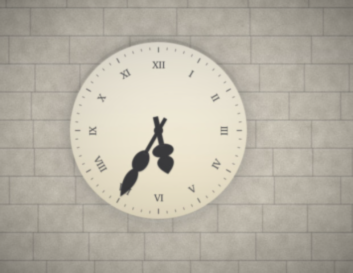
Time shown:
{"hour": 5, "minute": 35}
